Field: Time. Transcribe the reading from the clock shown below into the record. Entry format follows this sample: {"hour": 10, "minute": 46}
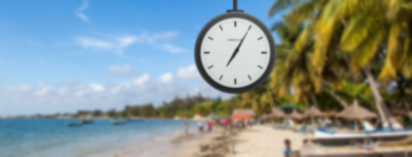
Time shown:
{"hour": 7, "minute": 5}
